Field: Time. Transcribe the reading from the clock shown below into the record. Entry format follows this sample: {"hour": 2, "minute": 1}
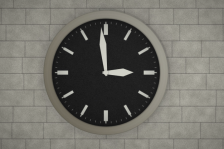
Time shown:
{"hour": 2, "minute": 59}
